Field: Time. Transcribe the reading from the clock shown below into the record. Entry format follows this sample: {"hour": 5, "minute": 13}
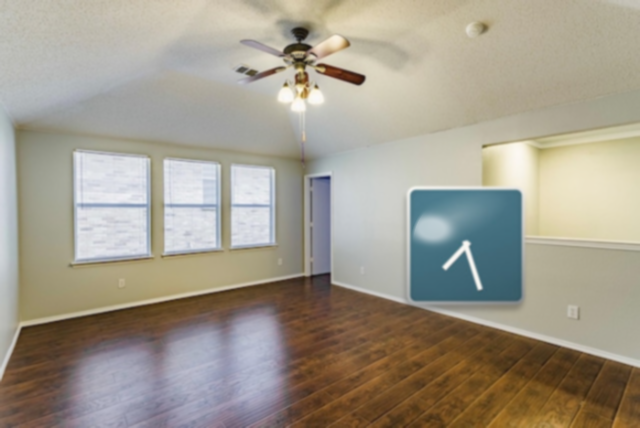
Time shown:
{"hour": 7, "minute": 27}
